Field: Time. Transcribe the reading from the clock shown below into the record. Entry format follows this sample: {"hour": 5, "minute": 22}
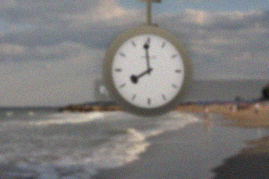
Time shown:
{"hour": 7, "minute": 59}
